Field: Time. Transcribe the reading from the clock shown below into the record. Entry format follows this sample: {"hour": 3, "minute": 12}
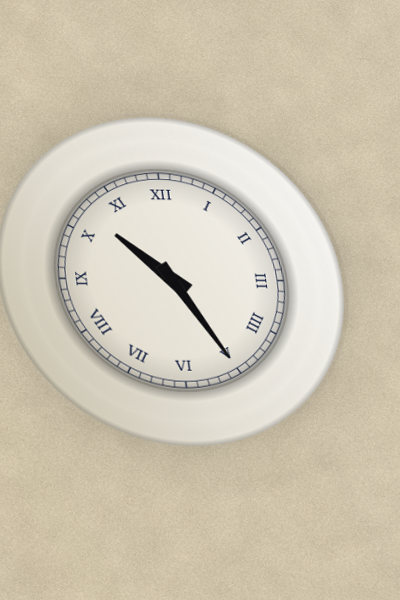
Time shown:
{"hour": 10, "minute": 25}
